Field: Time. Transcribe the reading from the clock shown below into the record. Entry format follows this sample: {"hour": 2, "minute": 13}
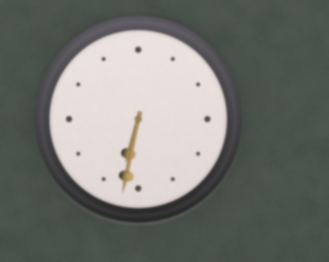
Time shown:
{"hour": 6, "minute": 32}
